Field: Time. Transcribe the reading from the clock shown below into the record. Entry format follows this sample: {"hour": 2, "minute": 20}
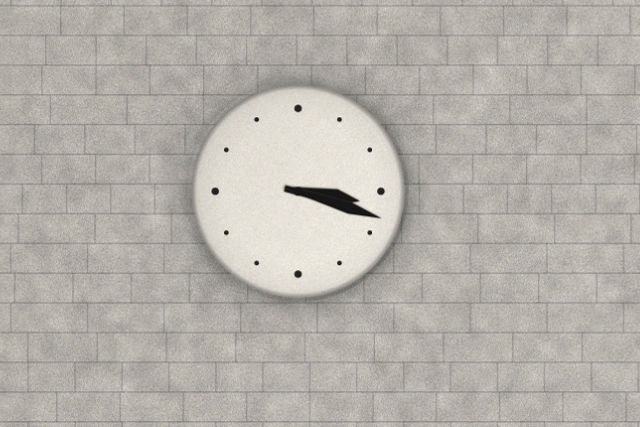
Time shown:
{"hour": 3, "minute": 18}
